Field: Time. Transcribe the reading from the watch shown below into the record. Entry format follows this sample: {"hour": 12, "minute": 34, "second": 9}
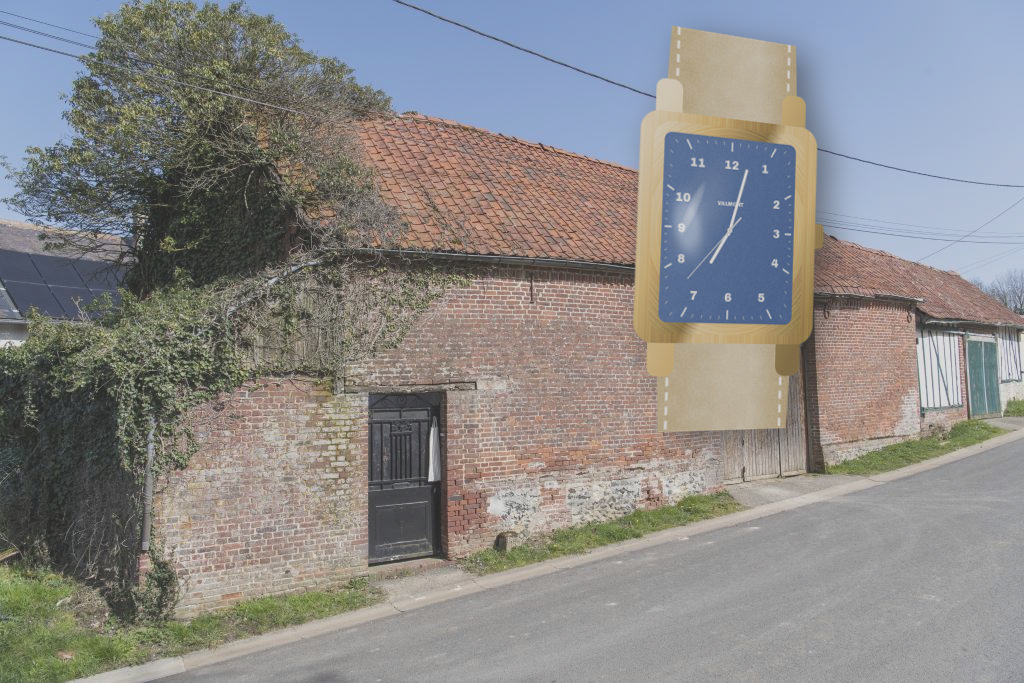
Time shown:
{"hour": 7, "minute": 2, "second": 37}
